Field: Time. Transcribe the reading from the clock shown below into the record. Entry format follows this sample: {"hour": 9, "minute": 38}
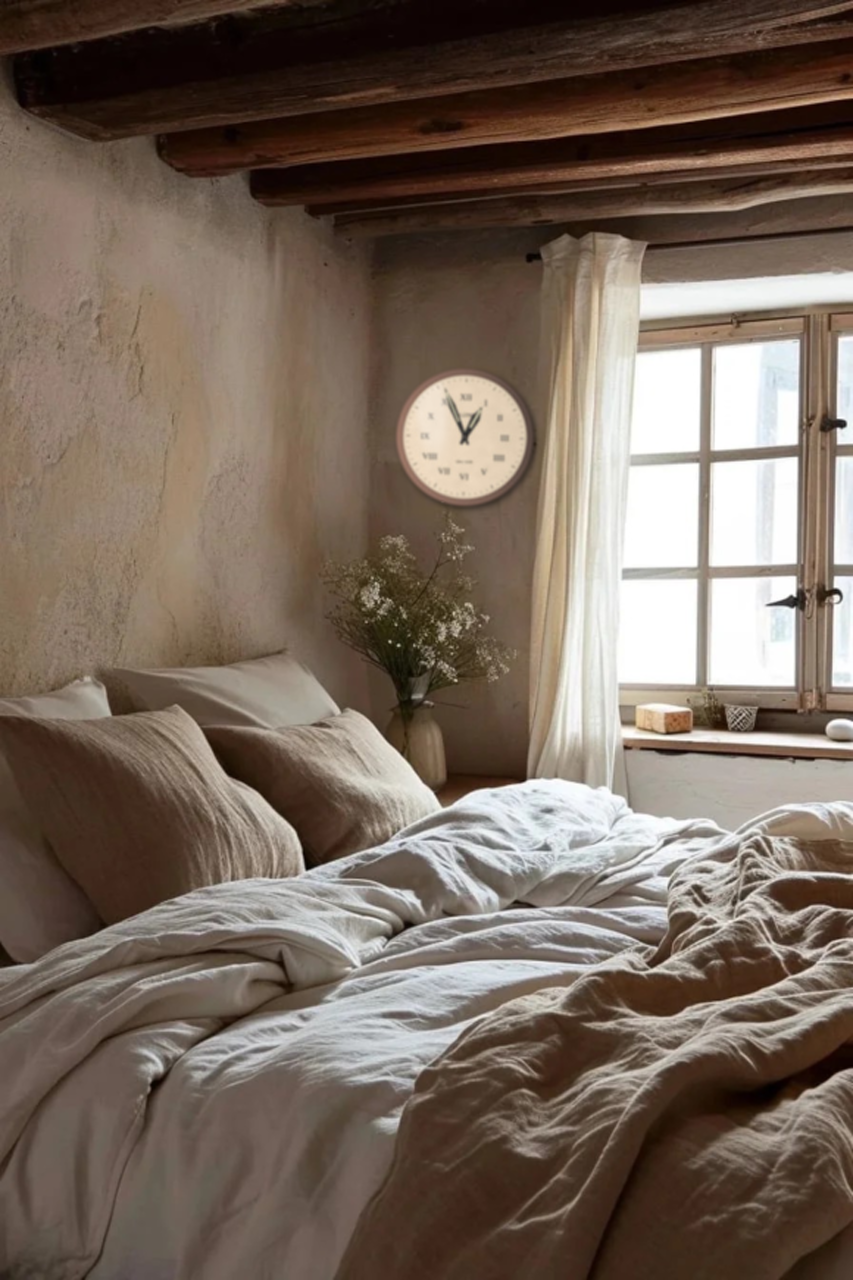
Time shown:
{"hour": 12, "minute": 56}
